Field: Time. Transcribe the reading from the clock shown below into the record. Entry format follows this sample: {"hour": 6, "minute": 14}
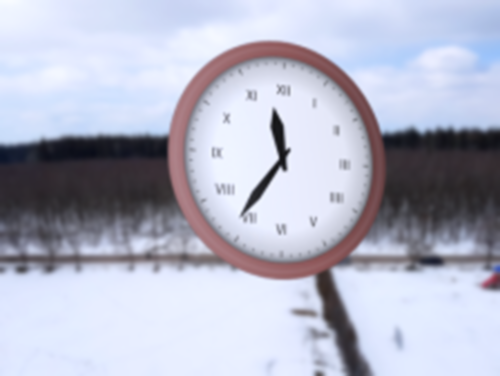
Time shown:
{"hour": 11, "minute": 36}
